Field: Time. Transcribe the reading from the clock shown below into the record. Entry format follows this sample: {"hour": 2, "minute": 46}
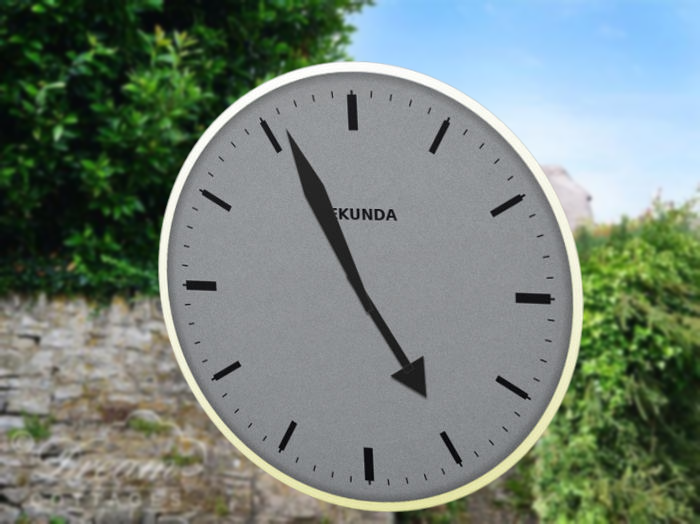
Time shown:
{"hour": 4, "minute": 56}
